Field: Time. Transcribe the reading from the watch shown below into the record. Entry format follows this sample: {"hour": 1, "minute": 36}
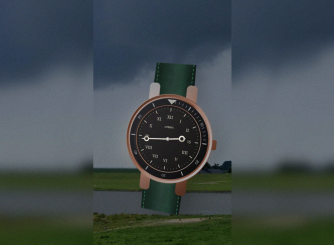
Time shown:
{"hour": 2, "minute": 44}
